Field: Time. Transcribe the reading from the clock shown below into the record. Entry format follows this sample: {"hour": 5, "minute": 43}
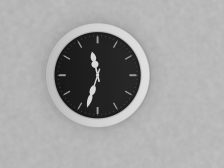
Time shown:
{"hour": 11, "minute": 33}
